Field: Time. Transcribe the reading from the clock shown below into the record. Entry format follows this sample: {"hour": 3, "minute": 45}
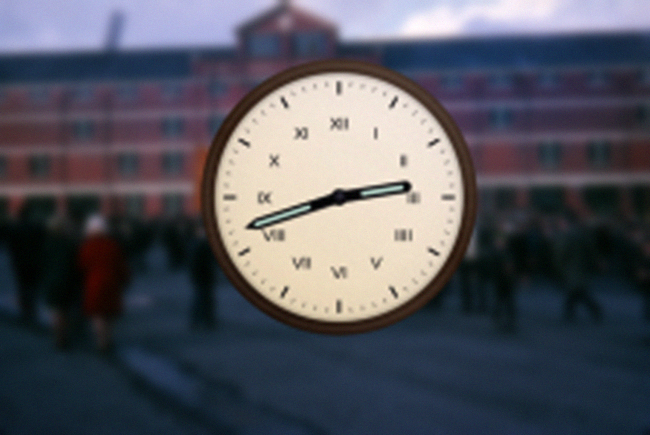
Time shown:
{"hour": 2, "minute": 42}
